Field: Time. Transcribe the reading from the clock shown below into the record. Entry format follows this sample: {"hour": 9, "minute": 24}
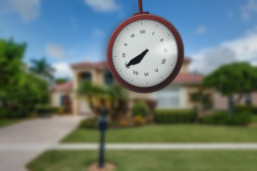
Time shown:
{"hour": 7, "minute": 40}
